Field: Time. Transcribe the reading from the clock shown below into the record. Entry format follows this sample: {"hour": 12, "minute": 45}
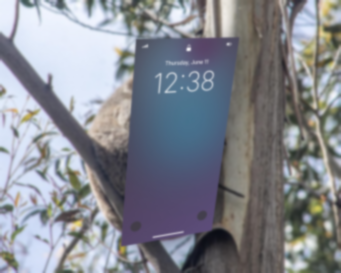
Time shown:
{"hour": 12, "minute": 38}
